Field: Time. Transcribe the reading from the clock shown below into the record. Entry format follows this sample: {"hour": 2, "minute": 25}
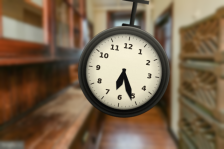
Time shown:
{"hour": 6, "minute": 26}
